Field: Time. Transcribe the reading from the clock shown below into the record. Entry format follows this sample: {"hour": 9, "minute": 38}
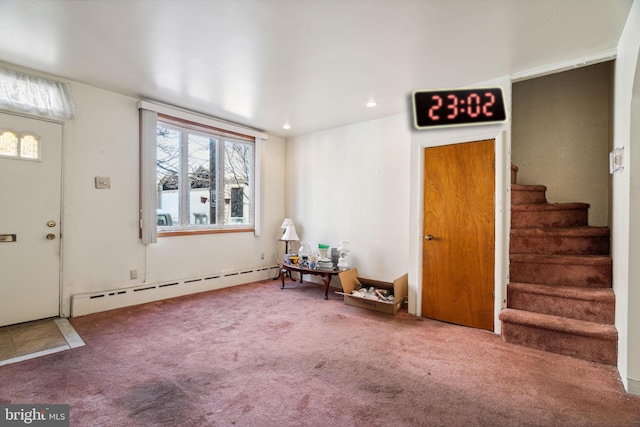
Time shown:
{"hour": 23, "minute": 2}
